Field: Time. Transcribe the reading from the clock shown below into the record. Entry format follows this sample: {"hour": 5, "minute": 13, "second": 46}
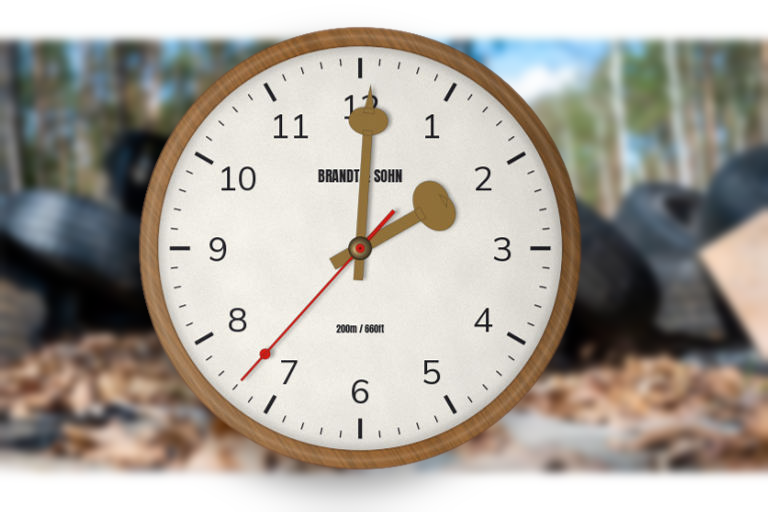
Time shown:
{"hour": 2, "minute": 0, "second": 37}
